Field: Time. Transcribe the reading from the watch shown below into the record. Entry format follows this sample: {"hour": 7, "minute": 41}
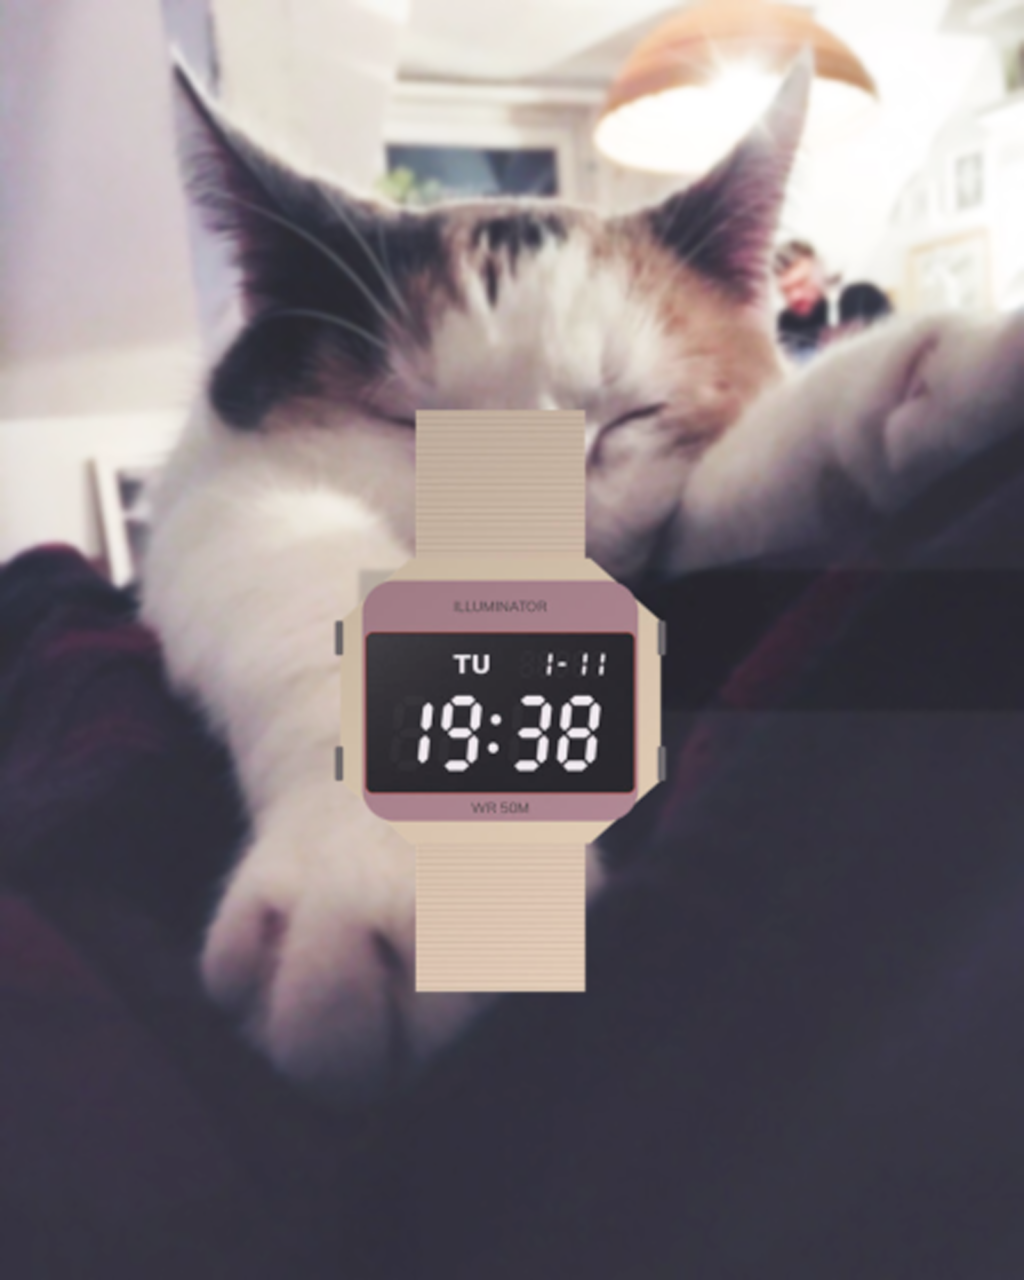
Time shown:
{"hour": 19, "minute": 38}
